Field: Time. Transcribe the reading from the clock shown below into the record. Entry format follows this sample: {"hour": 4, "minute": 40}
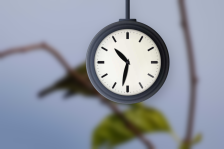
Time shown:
{"hour": 10, "minute": 32}
